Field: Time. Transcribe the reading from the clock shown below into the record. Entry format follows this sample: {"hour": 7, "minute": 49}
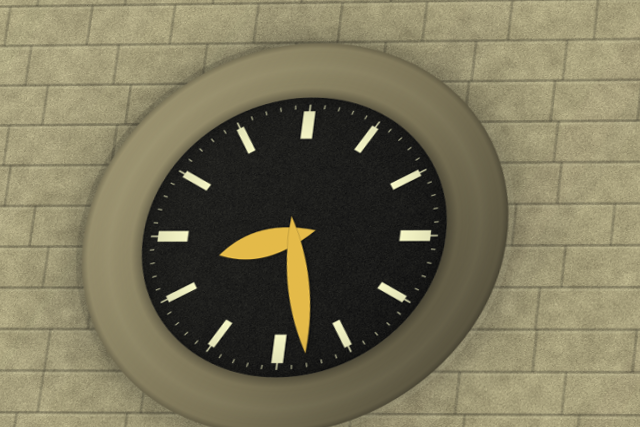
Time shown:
{"hour": 8, "minute": 28}
